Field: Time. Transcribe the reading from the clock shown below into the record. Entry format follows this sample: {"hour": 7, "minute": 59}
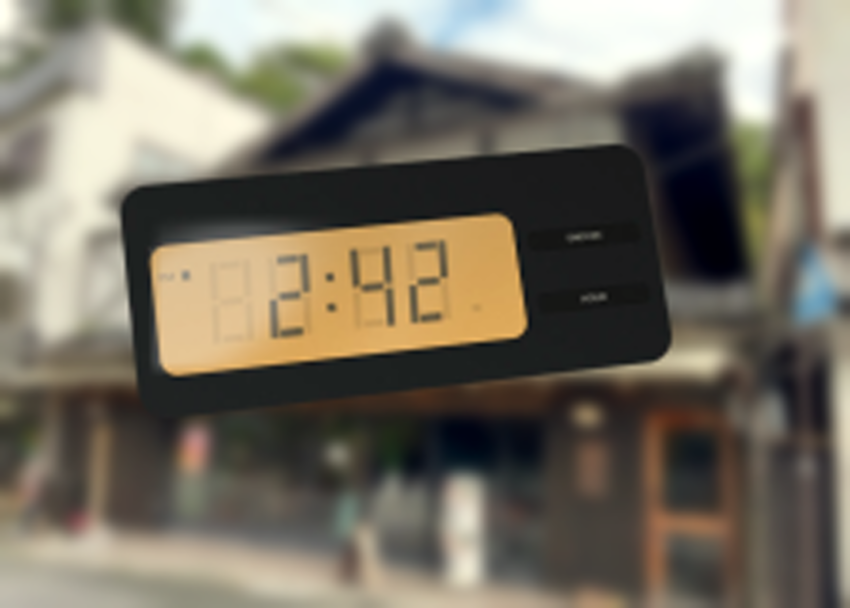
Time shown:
{"hour": 2, "minute": 42}
